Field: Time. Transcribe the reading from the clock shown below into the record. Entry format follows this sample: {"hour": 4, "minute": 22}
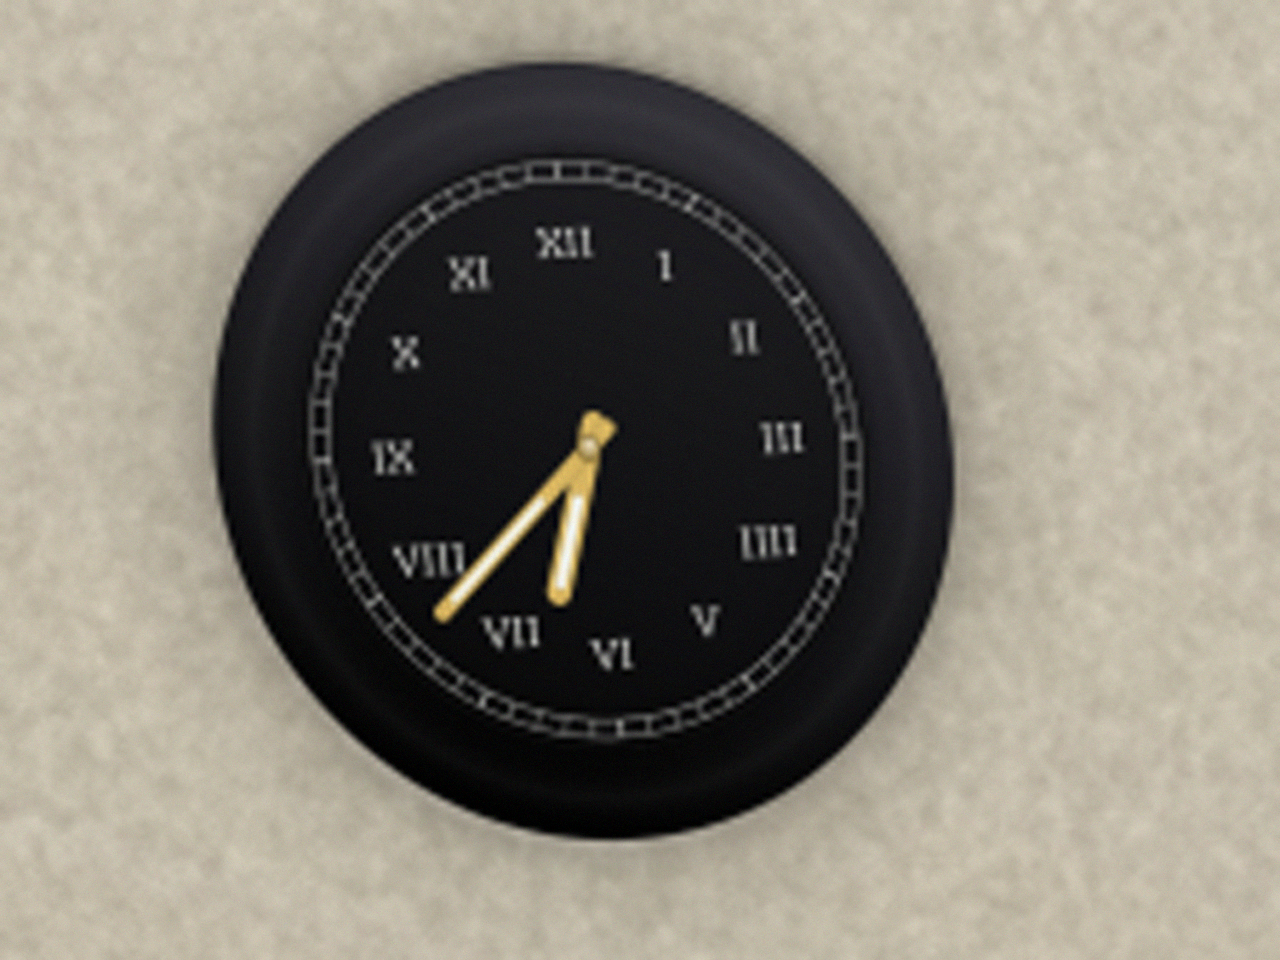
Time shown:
{"hour": 6, "minute": 38}
